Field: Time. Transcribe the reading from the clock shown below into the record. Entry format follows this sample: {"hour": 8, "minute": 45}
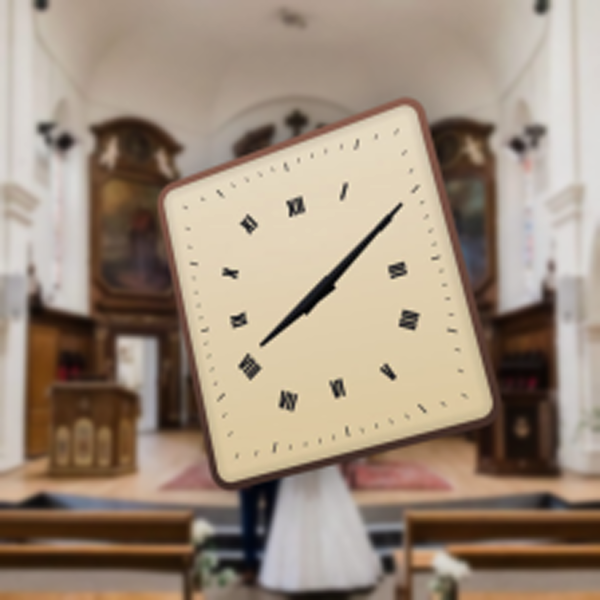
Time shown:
{"hour": 8, "minute": 10}
